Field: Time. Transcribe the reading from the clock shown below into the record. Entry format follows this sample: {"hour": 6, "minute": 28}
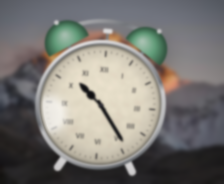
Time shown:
{"hour": 10, "minute": 24}
